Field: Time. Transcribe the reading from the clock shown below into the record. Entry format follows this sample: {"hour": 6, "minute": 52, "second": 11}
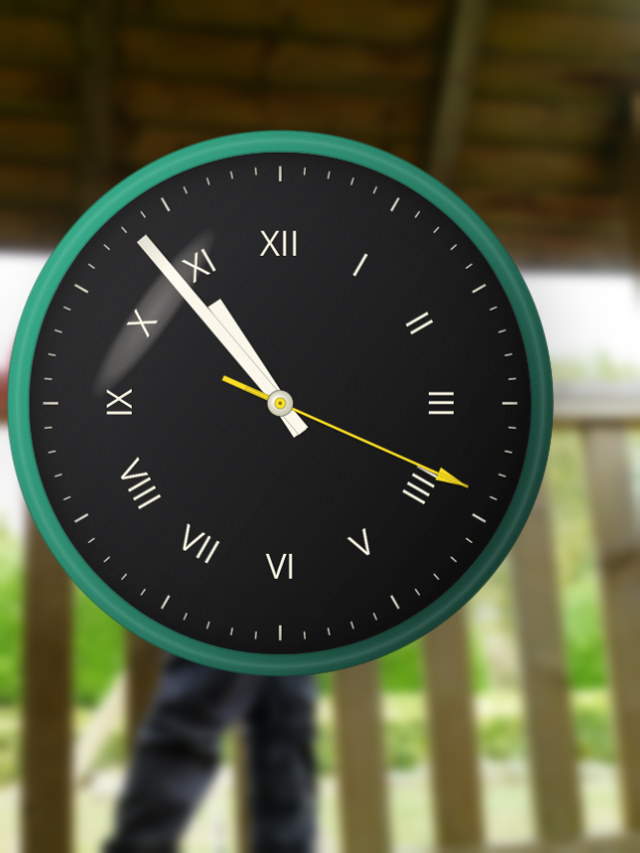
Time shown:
{"hour": 10, "minute": 53, "second": 19}
